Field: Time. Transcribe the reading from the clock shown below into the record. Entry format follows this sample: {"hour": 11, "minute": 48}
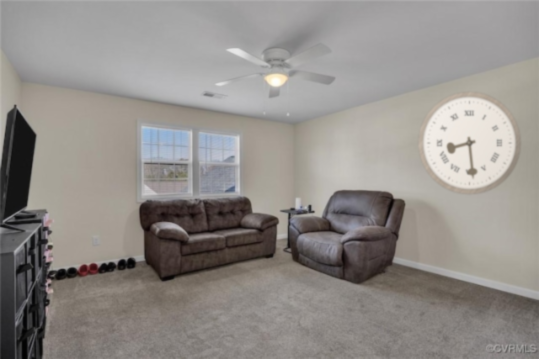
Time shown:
{"hour": 8, "minute": 29}
